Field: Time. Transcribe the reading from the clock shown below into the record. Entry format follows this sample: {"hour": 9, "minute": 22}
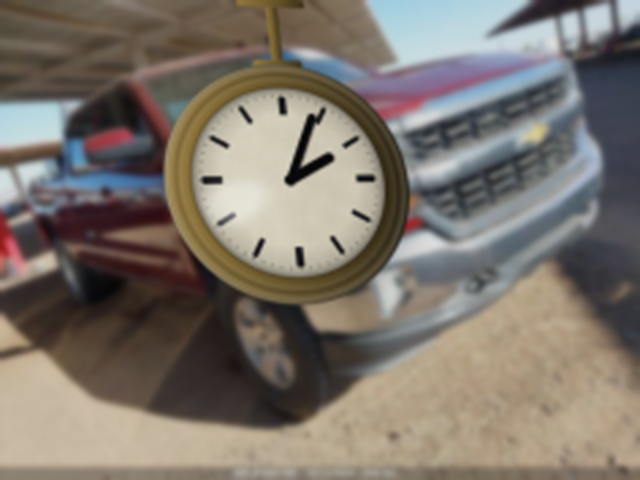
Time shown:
{"hour": 2, "minute": 4}
